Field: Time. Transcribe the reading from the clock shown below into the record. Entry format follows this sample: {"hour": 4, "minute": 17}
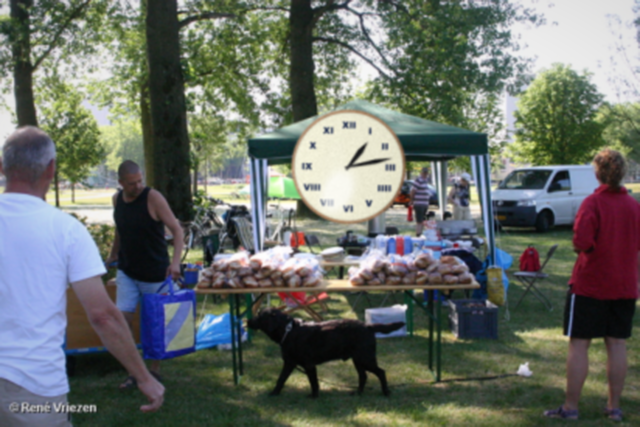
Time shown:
{"hour": 1, "minute": 13}
